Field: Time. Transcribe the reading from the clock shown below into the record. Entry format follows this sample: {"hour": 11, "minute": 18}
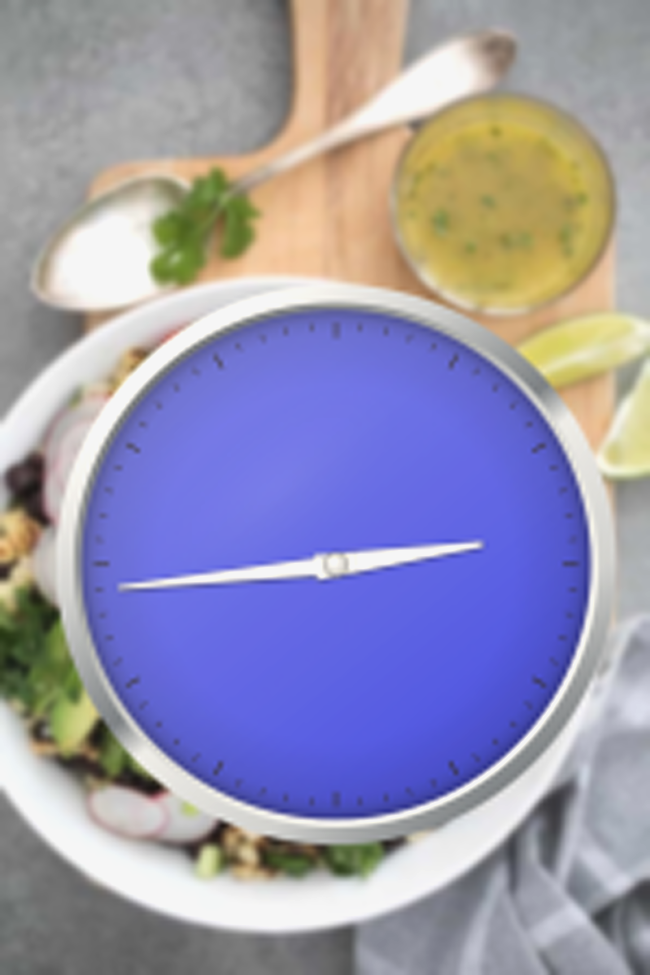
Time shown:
{"hour": 2, "minute": 44}
